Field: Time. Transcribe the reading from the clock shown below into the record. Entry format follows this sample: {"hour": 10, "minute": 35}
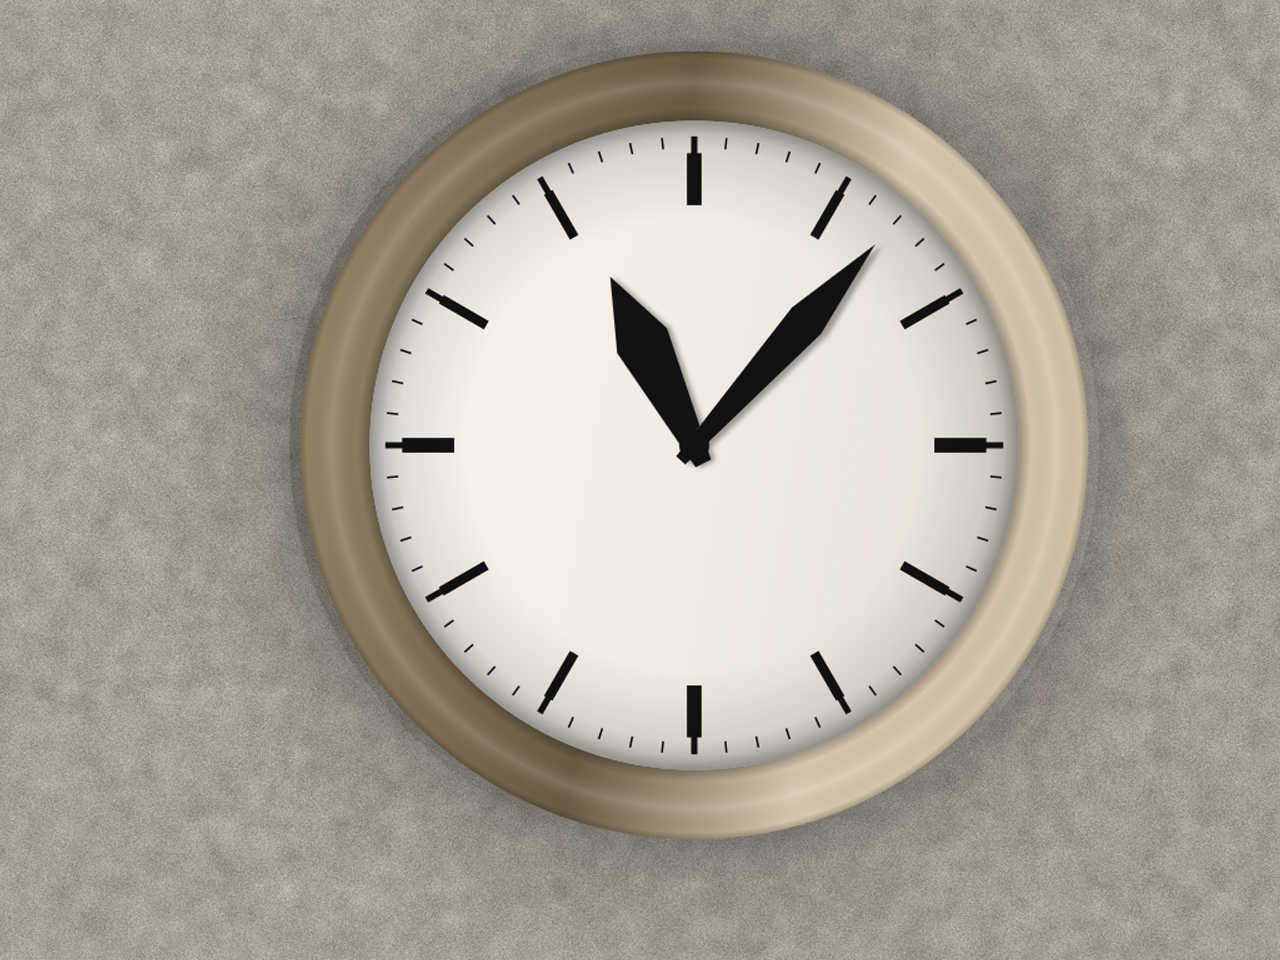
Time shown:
{"hour": 11, "minute": 7}
